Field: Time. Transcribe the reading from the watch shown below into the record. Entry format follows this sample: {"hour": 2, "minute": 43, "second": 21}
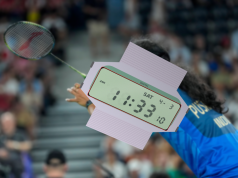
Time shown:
{"hour": 11, "minute": 33, "second": 10}
